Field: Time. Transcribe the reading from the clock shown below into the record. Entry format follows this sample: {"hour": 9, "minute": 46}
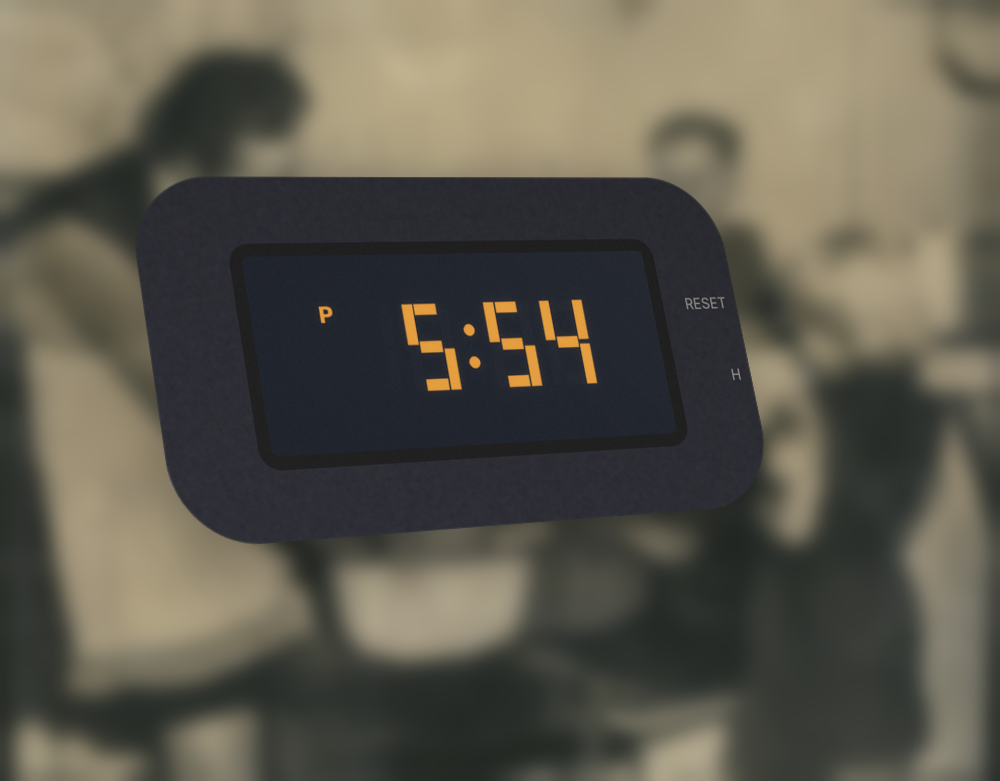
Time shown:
{"hour": 5, "minute": 54}
